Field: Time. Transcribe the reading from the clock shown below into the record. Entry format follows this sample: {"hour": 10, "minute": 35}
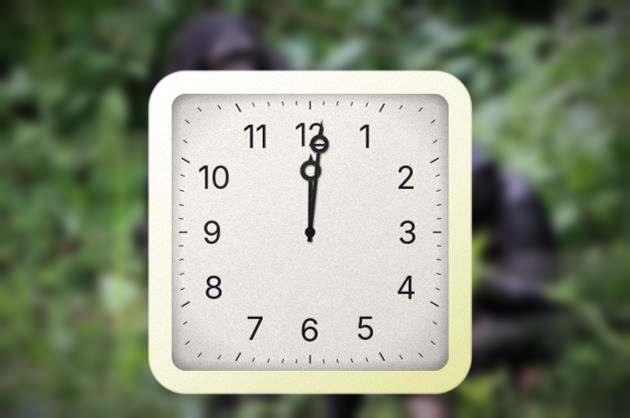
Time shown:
{"hour": 12, "minute": 1}
